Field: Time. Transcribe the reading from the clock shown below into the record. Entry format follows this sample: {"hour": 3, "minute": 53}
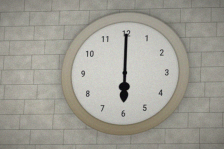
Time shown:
{"hour": 6, "minute": 0}
